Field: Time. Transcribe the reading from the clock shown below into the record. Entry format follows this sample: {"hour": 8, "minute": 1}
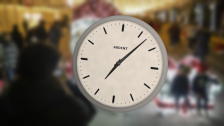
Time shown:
{"hour": 7, "minute": 7}
